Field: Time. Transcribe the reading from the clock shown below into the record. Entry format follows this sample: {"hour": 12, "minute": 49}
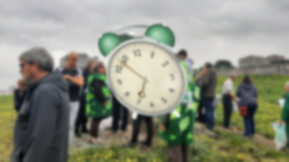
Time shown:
{"hour": 6, "minute": 53}
